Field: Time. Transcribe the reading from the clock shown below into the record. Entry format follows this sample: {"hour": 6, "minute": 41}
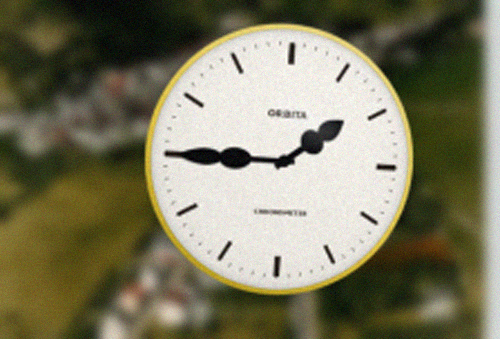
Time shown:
{"hour": 1, "minute": 45}
